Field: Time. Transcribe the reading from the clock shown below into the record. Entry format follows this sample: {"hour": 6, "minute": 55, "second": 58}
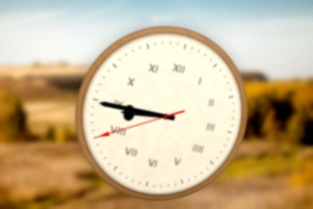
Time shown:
{"hour": 8, "minute": 44, "second": 40}
